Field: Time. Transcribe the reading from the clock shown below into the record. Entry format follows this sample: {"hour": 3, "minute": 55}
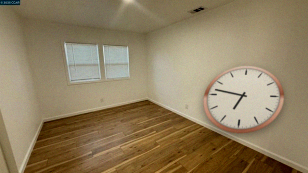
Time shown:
{"hour": 6, "minute": 47}
